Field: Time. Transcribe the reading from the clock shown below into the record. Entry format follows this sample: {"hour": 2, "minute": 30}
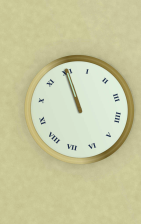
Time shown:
{"hour": 12, "minute": 0}
